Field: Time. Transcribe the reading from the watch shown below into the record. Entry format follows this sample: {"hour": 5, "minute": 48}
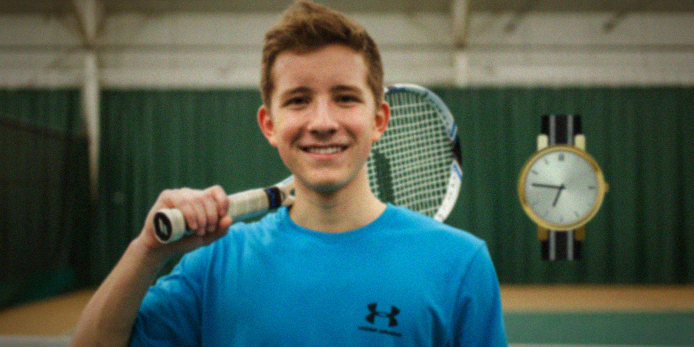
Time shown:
{"hour": 6, "minute": 46}
